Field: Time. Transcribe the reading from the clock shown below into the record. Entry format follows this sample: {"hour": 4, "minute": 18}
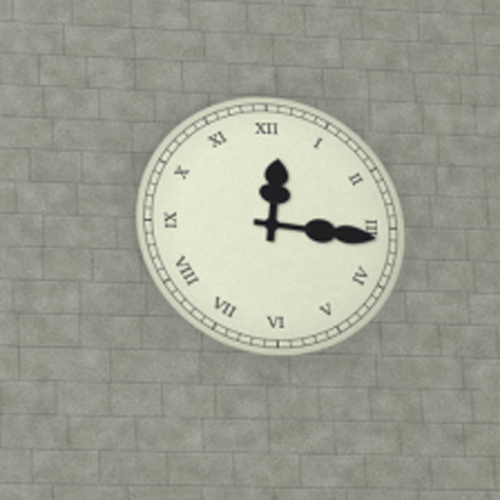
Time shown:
{"hour": 12, "minute": 16}
